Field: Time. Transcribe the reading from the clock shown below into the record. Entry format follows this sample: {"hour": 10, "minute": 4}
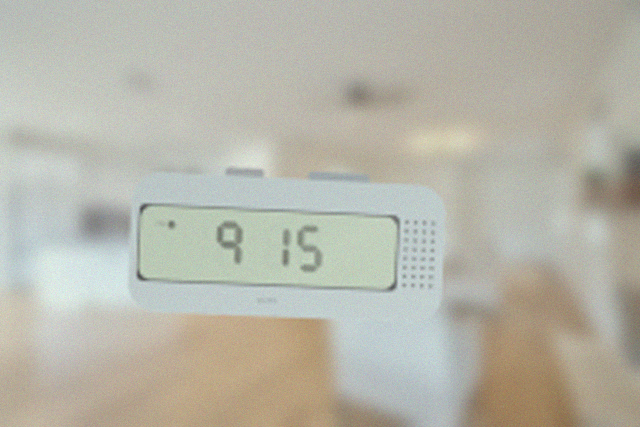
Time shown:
{"hour": 9, "minute": 15}
